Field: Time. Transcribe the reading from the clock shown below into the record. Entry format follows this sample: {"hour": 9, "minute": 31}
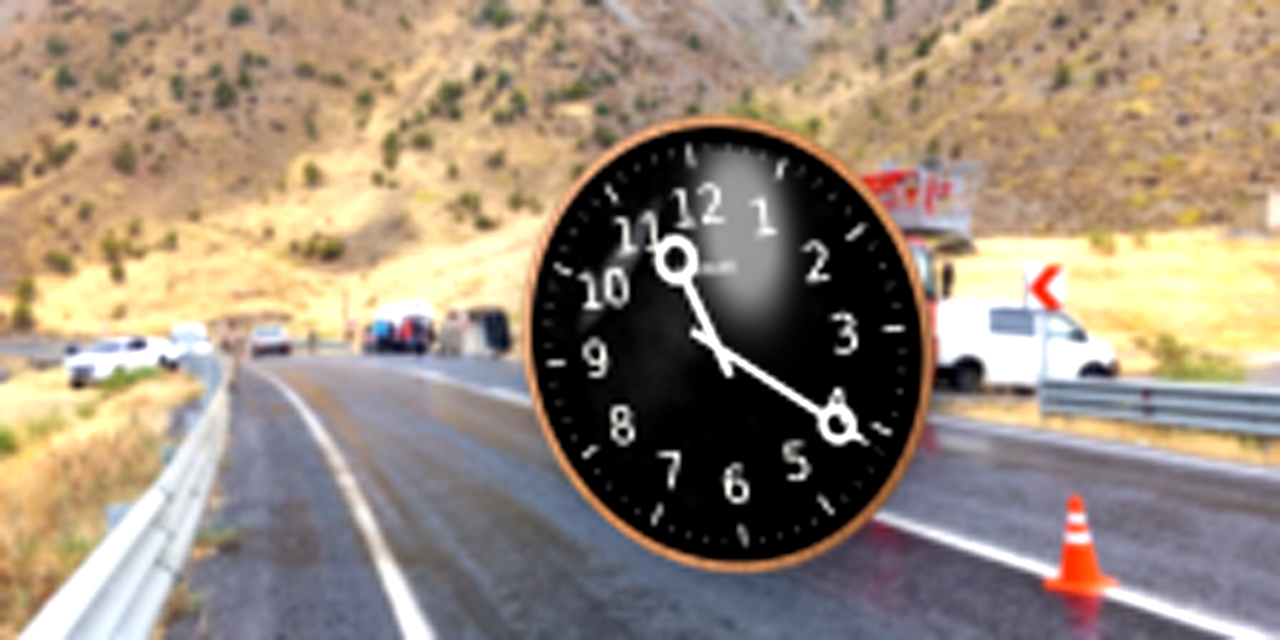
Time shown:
{"hour": 11, "minute": 21}
